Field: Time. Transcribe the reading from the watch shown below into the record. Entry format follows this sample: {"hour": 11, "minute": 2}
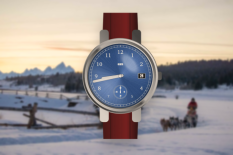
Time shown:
{"hour": 8, "minute": 43}
